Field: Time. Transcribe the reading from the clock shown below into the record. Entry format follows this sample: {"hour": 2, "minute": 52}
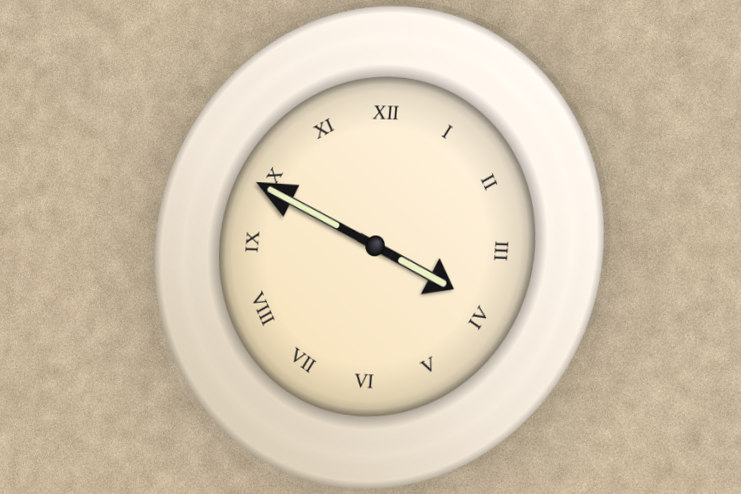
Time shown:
{"hour": 3, "minute": 49}
